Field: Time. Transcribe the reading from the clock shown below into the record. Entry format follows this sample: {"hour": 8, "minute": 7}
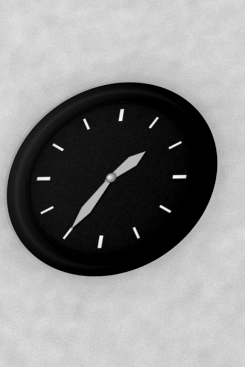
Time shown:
{"hour": 1, "minute": 35}
